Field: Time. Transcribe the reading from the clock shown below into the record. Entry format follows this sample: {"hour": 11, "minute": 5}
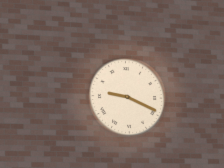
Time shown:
{"hour": 9, "minute": 19}
